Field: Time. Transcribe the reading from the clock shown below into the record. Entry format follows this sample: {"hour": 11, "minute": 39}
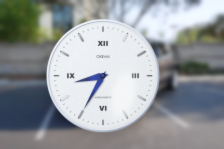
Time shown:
{"hour": 8, "minute": 35}
